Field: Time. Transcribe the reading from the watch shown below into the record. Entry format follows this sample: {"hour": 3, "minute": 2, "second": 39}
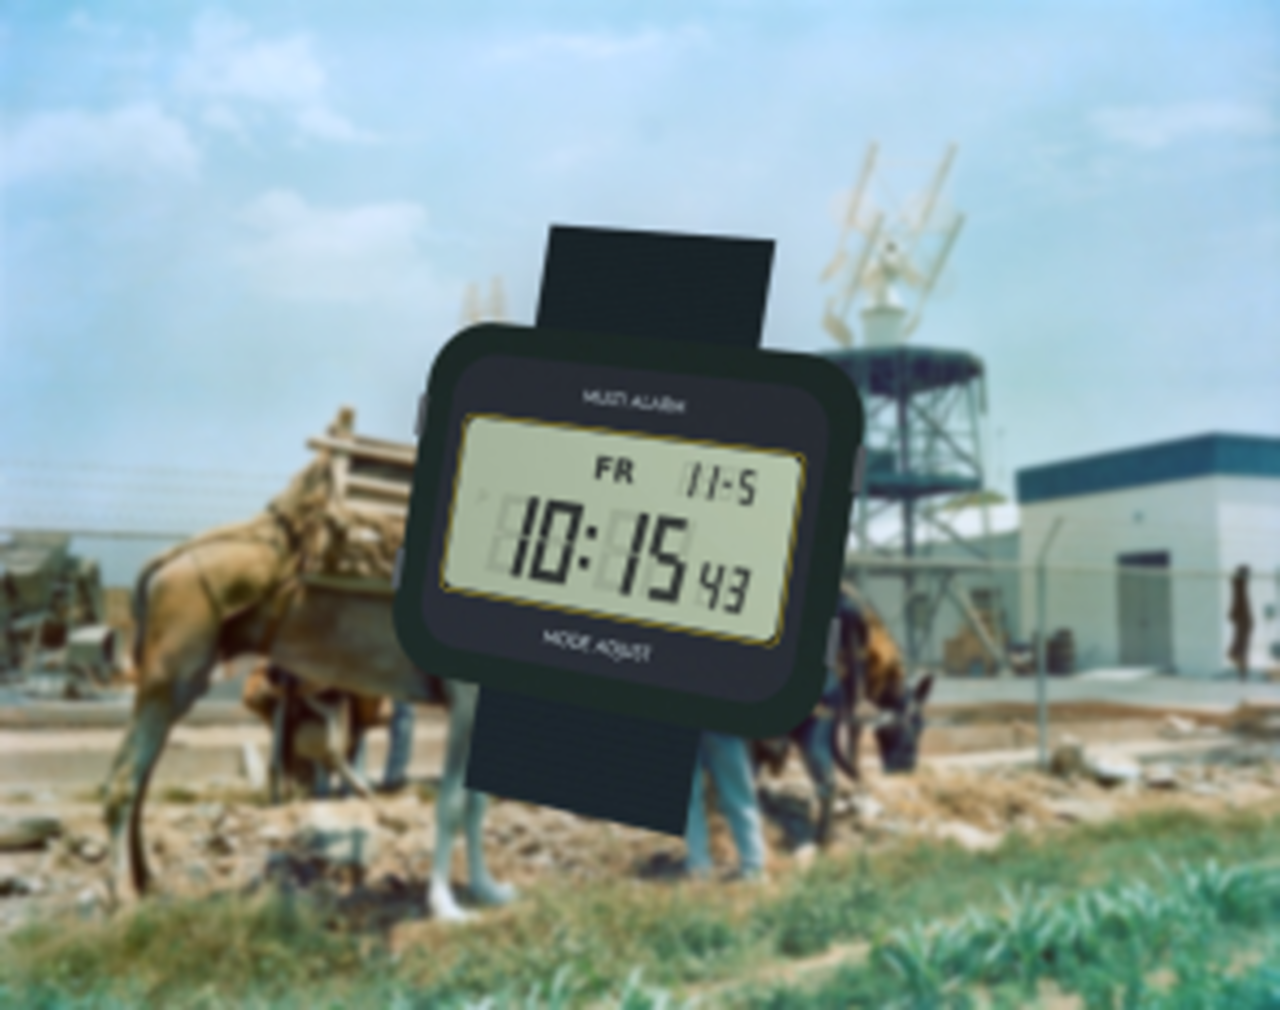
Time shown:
{"hour": 10, "minute": 15, "second": 43}
